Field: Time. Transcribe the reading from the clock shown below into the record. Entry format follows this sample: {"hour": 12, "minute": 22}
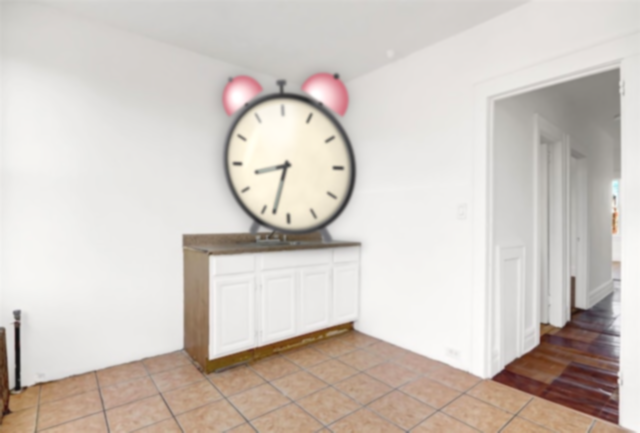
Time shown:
{"hour": 8, "minute": 33}
